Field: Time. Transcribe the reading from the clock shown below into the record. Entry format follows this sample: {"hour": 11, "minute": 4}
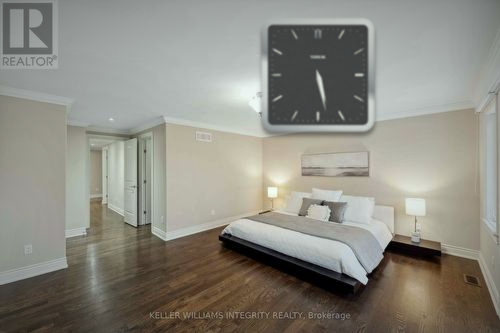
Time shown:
{"hour": 5, "minute": 28}
